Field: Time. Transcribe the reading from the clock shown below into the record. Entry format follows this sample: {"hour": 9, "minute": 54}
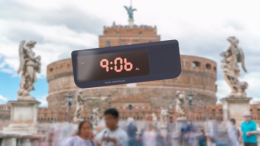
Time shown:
{"hour": 9, "minute": 6}
